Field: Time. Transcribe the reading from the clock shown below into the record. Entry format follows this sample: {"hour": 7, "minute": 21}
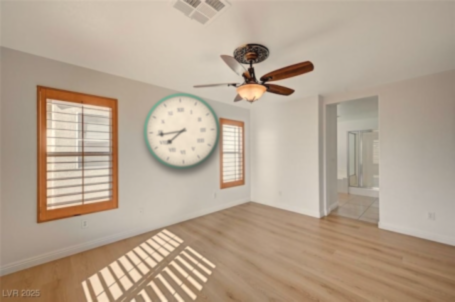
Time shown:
{"hour": 7, "minute": 44}
